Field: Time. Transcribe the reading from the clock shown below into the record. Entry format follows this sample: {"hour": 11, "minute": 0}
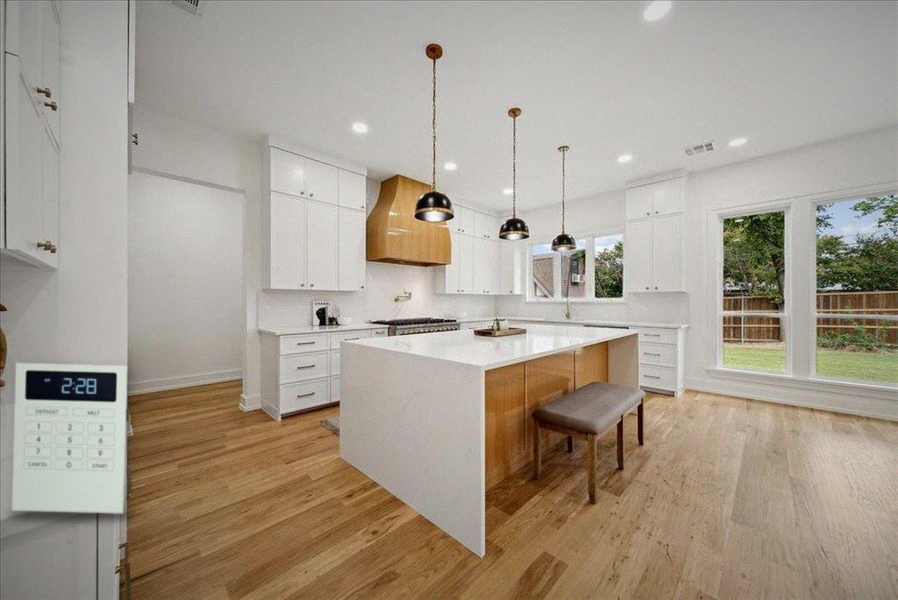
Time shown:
{"hour": 2, "minute": 28}
